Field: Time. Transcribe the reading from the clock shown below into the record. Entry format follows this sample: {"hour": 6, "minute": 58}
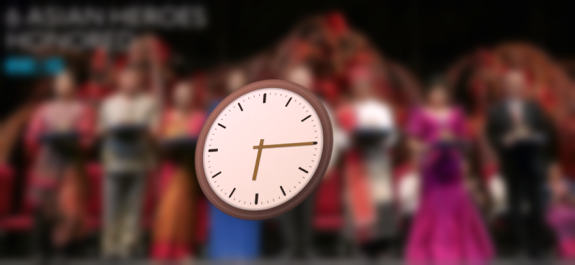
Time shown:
{"hour": 6, "minute": 15}
